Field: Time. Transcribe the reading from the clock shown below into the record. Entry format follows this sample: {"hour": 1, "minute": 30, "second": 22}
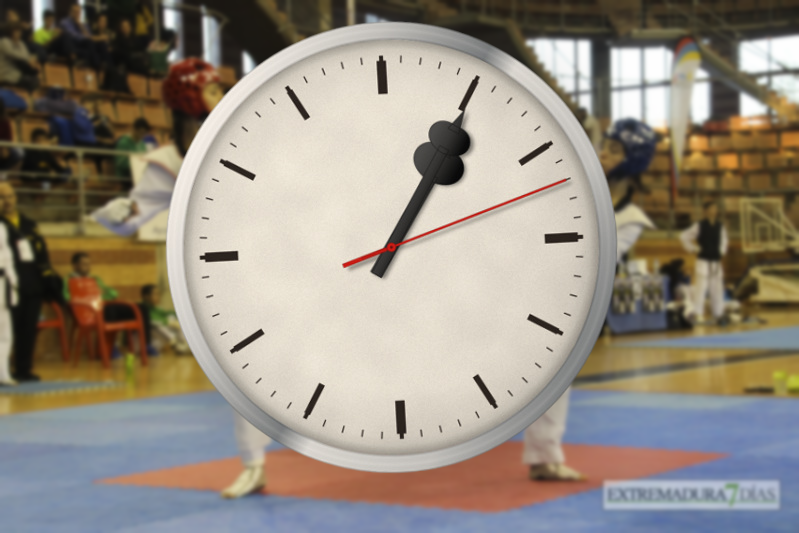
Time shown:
{"hour": 1, "minute": 5, "second": 12}
